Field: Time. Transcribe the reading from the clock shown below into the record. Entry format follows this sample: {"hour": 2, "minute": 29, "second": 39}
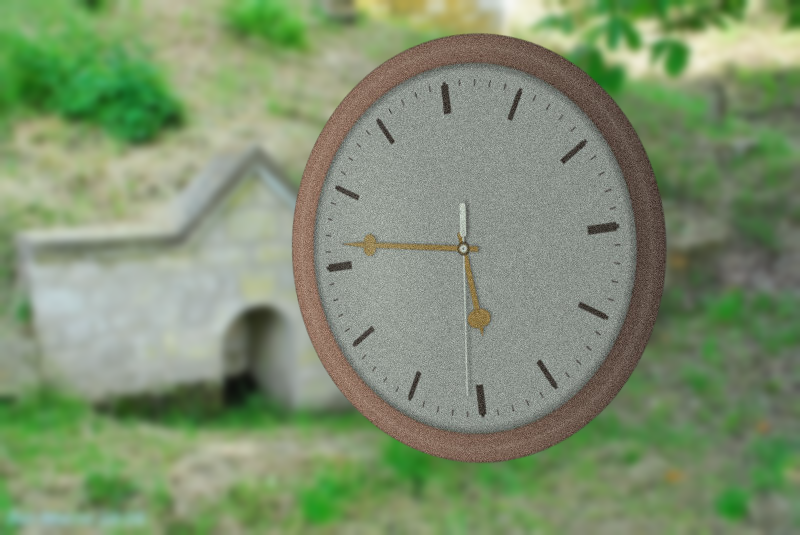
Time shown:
{"hour": 5, "minute": 46, "second": 31}
